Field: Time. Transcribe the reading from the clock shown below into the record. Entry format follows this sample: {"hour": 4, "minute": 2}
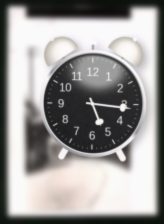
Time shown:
{"hour": 5, "minute": 16}
